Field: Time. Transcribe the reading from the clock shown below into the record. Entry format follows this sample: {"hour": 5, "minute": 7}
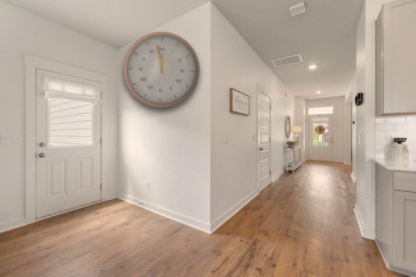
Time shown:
{"hour": 11, "minute": 58}
